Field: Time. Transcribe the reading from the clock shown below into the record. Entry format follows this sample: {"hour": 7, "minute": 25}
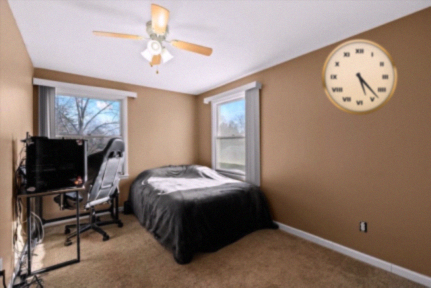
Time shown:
{"hour": 5, "minute": 23}
